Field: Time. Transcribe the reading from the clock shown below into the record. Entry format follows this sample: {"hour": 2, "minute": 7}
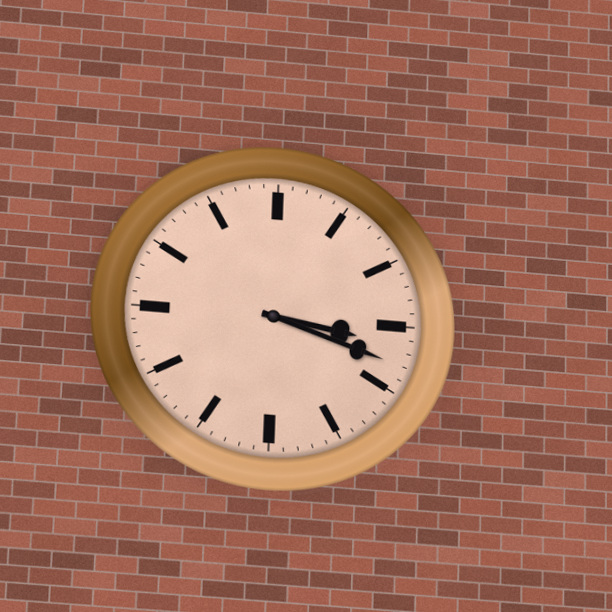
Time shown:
{"hour": 3, "minute": 18}
